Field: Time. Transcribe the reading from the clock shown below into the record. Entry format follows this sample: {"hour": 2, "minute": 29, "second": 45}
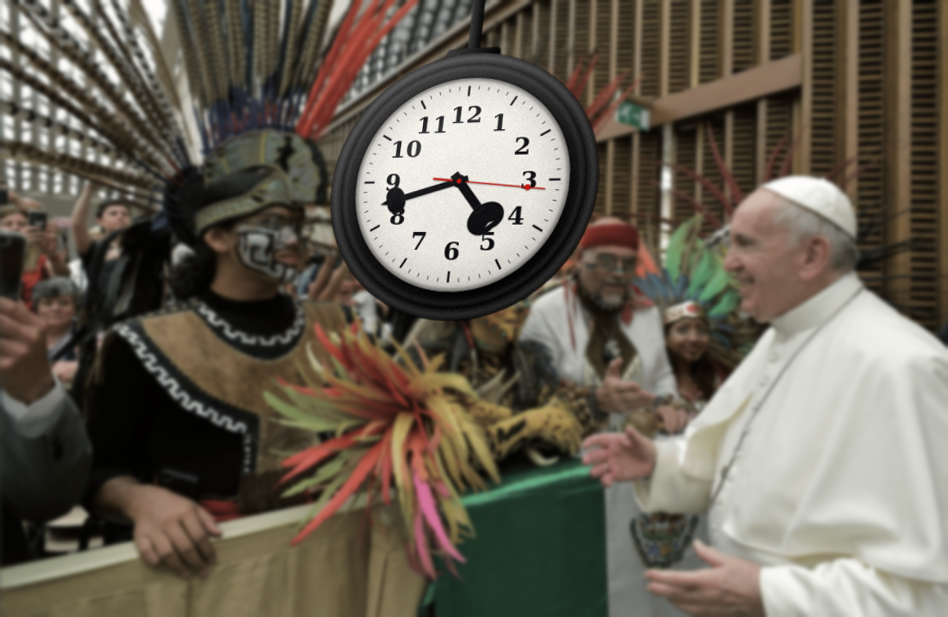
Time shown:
{"hour": 4, "minute": 42, "second": 16}
